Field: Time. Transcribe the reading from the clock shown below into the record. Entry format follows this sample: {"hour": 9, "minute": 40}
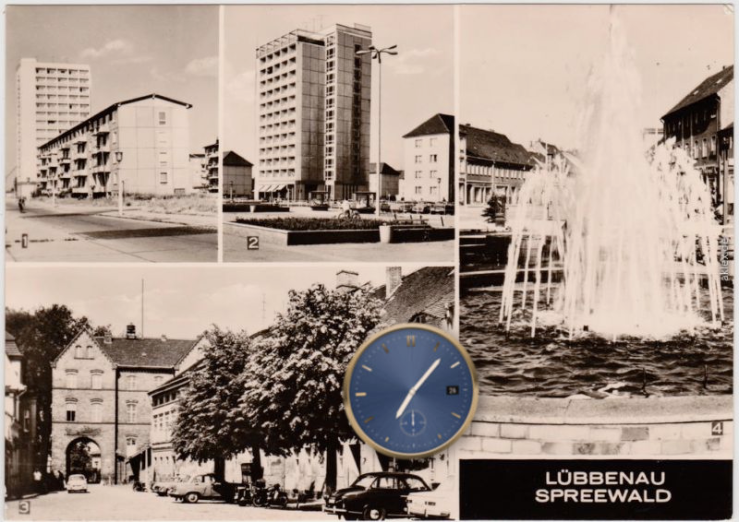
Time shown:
{"hour": 7, "minute": 7}
